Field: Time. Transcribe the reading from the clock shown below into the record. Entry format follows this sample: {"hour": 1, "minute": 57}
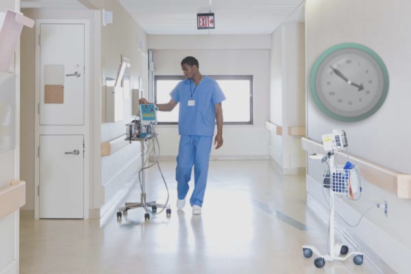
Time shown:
{"hour": 3, "minute": 52}
